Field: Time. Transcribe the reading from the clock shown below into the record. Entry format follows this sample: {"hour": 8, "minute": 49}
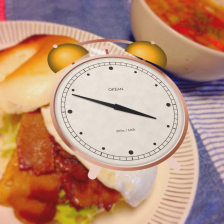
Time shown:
{"hour": 3, "minute": 49}
